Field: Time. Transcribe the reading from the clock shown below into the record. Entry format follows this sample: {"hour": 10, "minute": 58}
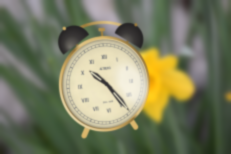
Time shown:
{"hour": 10, "minute": 24}
